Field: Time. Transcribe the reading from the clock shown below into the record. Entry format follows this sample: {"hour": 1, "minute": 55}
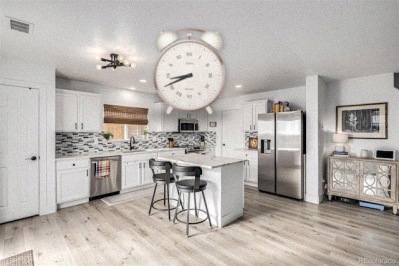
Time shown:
{"hour": 8, "minute": 41}
